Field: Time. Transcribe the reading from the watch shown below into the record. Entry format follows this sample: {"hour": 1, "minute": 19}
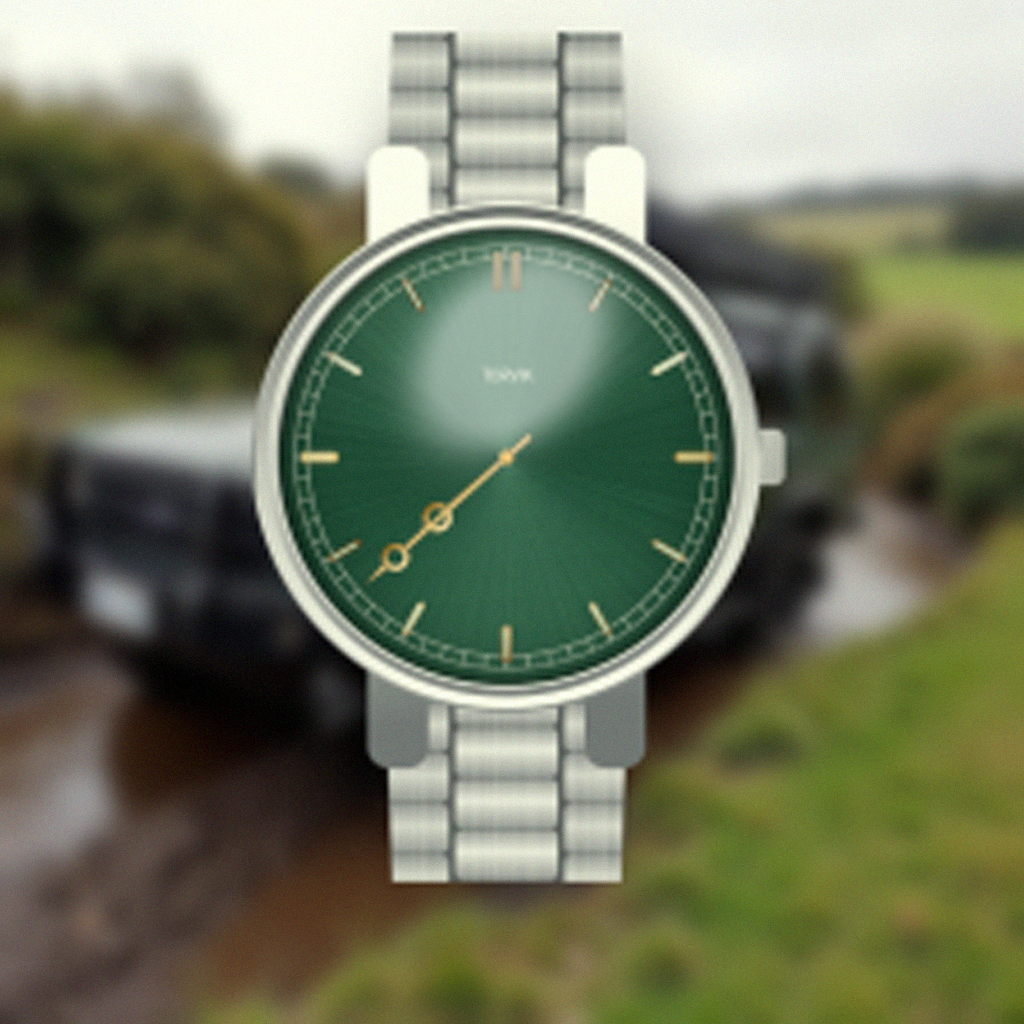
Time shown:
{"hour": 7, "minute": 38}
